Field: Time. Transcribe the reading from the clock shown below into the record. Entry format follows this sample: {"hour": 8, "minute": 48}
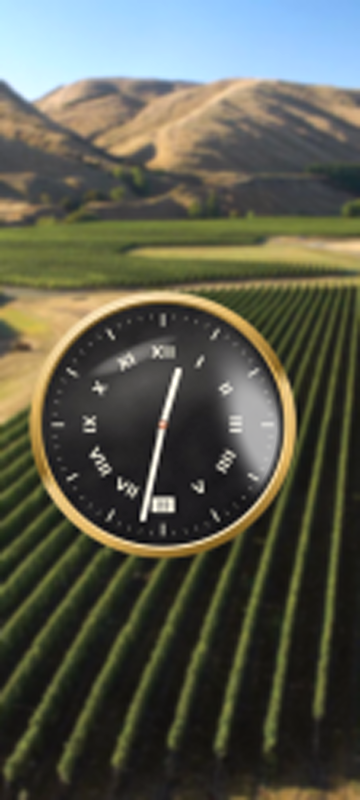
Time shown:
{"hour": 12, "minute": 32}
